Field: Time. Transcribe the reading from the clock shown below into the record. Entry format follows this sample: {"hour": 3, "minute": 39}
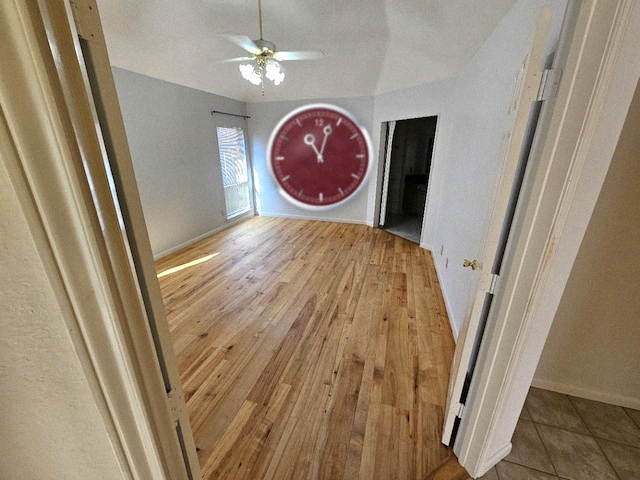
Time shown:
{"hour": 11, "minute": 3}
